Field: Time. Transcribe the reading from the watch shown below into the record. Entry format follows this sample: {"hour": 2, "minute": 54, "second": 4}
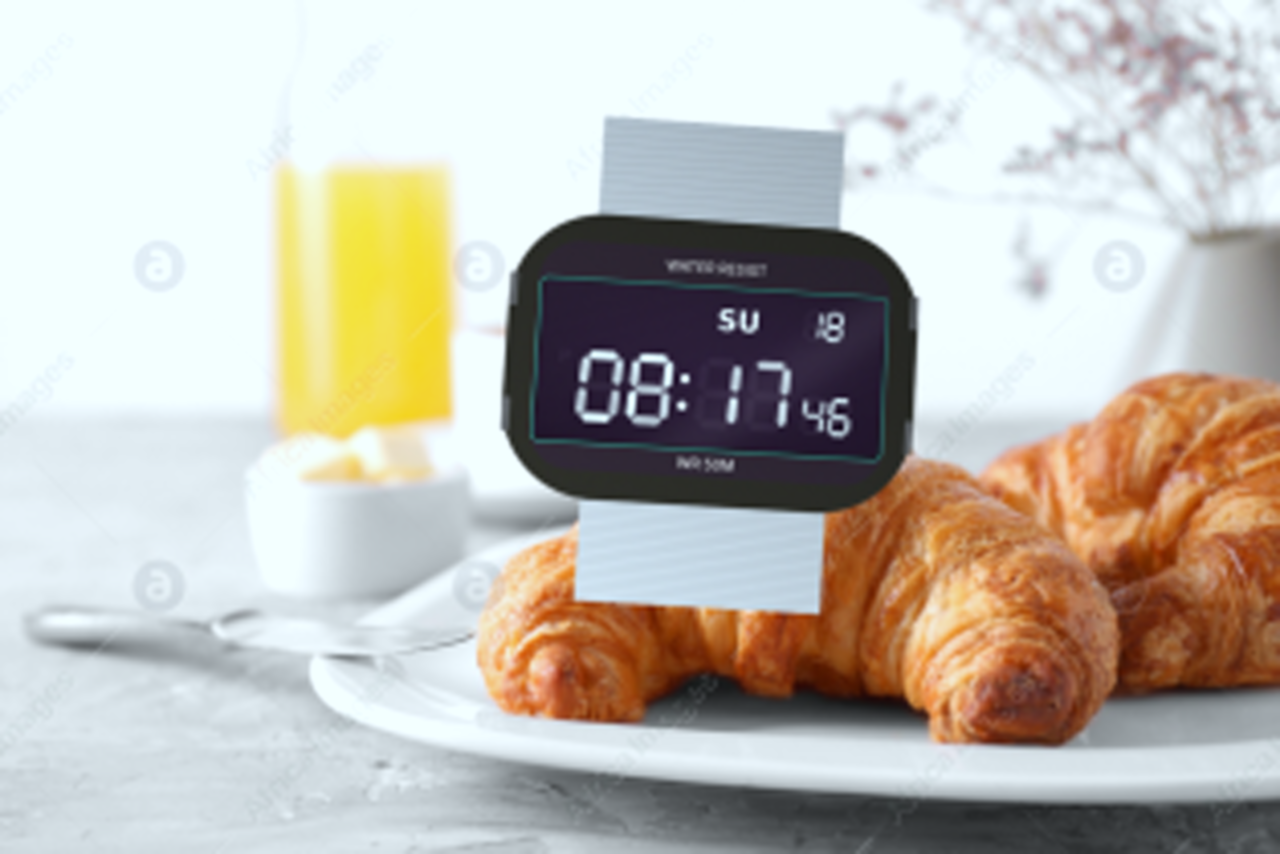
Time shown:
{"hour": 8, "minute": 17, "second": 46}
